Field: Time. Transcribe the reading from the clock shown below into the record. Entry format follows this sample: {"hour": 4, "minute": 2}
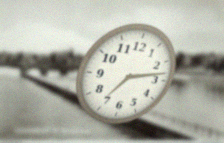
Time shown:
{"hour": 7, "minute": 13}
